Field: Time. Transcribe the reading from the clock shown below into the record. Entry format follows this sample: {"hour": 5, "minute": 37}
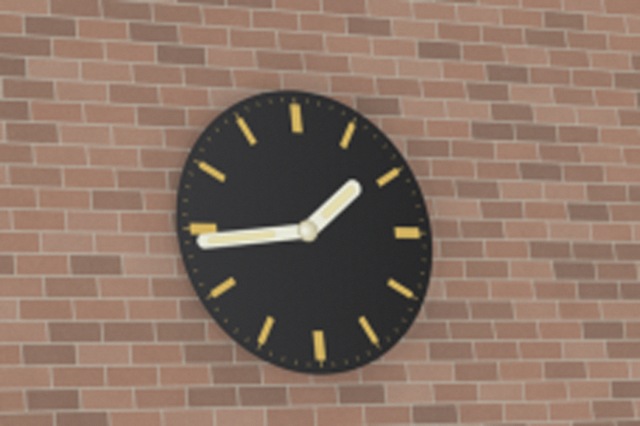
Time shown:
{"hour": 1, "minute": 44}
